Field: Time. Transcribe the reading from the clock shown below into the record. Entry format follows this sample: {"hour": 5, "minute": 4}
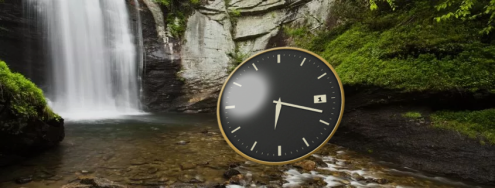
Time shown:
{"hour": 6, "minute": 18}
